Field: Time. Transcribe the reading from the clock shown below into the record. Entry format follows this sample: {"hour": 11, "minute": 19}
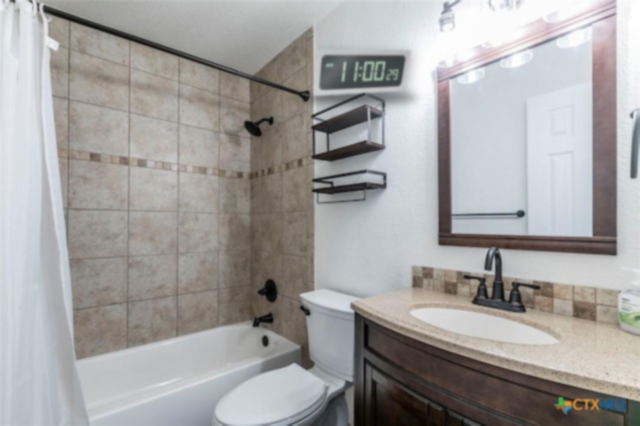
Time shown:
{"hour": 11, "minute": 0}
